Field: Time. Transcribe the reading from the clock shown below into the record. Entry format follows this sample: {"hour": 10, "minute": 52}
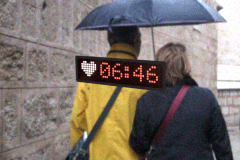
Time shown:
{"hour": 6, "minute": 46}
